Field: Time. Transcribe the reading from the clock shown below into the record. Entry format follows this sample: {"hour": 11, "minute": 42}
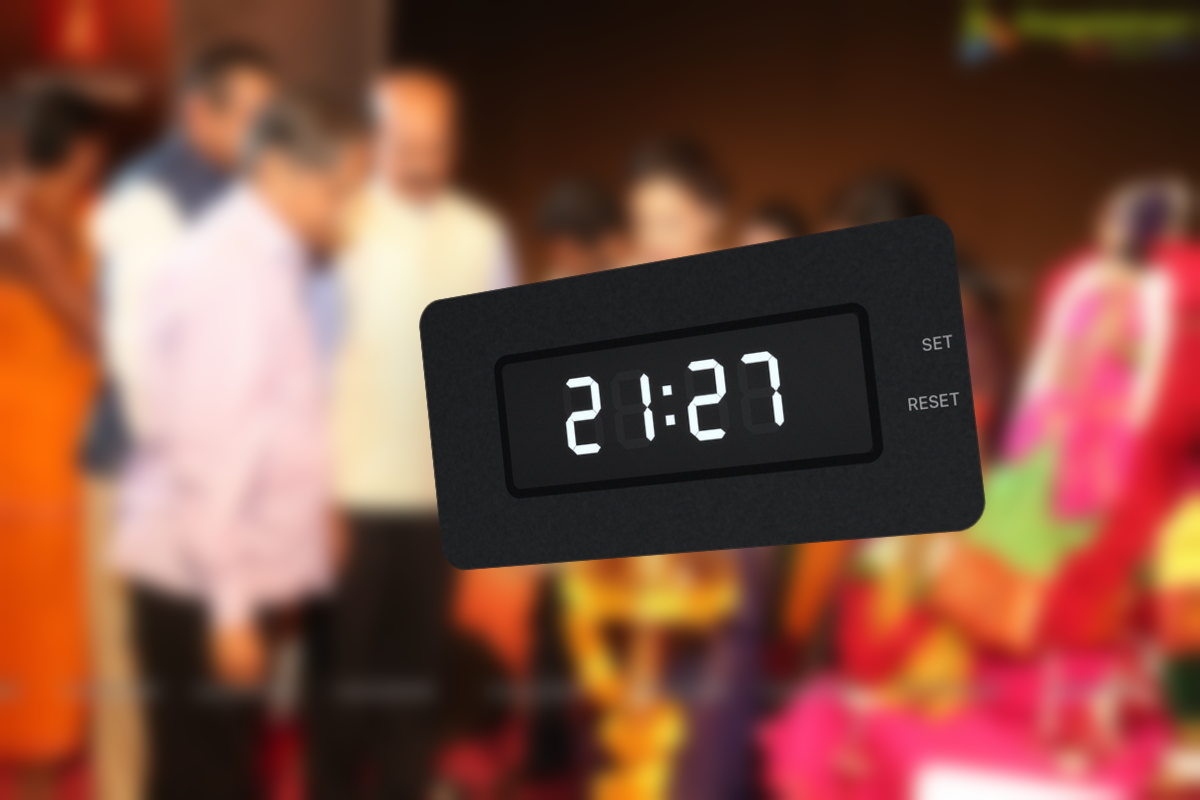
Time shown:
{"hour": 21, "minute": 27}
